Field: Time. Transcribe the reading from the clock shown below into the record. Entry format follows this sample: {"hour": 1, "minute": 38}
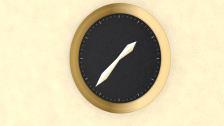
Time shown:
{"hour": 1, "minute": 37}
